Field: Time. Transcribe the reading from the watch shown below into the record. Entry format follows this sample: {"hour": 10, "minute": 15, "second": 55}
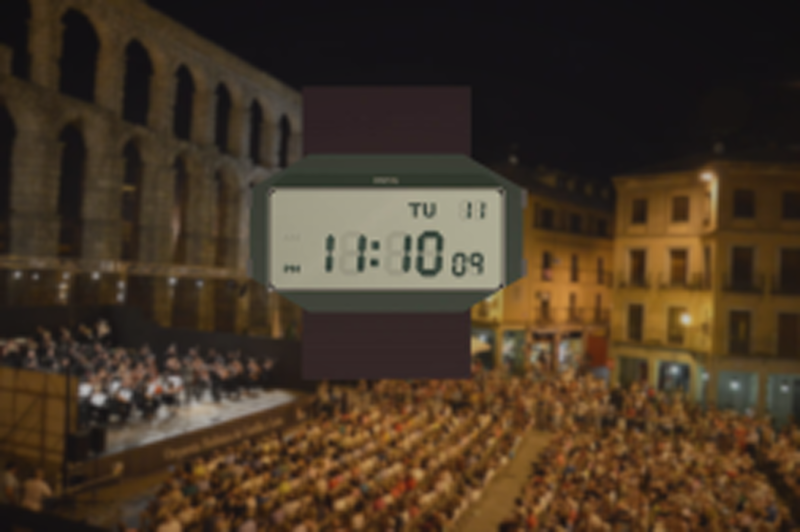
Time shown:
{"hour": 11, "minute": 10, "second": 9}
